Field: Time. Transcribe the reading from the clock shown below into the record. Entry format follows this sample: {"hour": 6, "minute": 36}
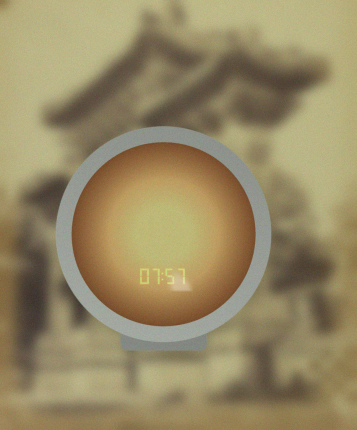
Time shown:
{"hour": 7, "minute": 57}
